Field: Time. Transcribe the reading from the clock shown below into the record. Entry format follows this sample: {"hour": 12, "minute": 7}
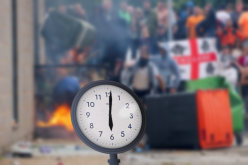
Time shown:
{"hour": 6, "minute": 1}
